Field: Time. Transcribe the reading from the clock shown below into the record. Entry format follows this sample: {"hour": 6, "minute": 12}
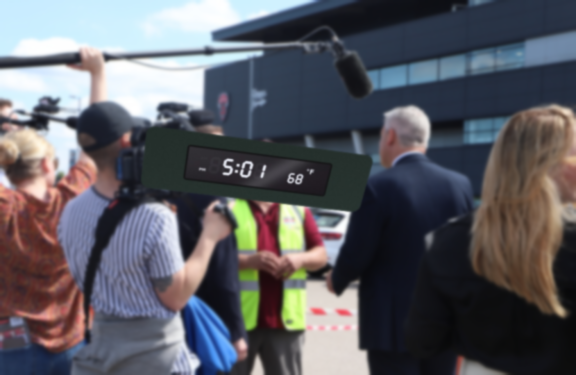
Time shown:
{"hour": 5, "minute": 1}
